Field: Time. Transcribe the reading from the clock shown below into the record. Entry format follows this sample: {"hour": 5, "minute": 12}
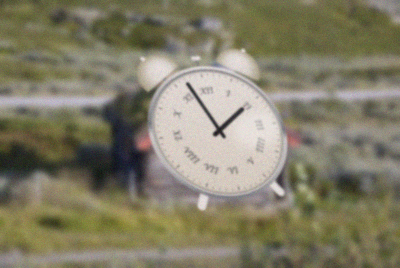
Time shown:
{"hour": 1, "minute": 57}
